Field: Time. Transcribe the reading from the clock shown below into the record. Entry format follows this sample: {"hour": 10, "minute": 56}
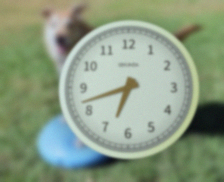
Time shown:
{"hour": 6, "minute": 42}
